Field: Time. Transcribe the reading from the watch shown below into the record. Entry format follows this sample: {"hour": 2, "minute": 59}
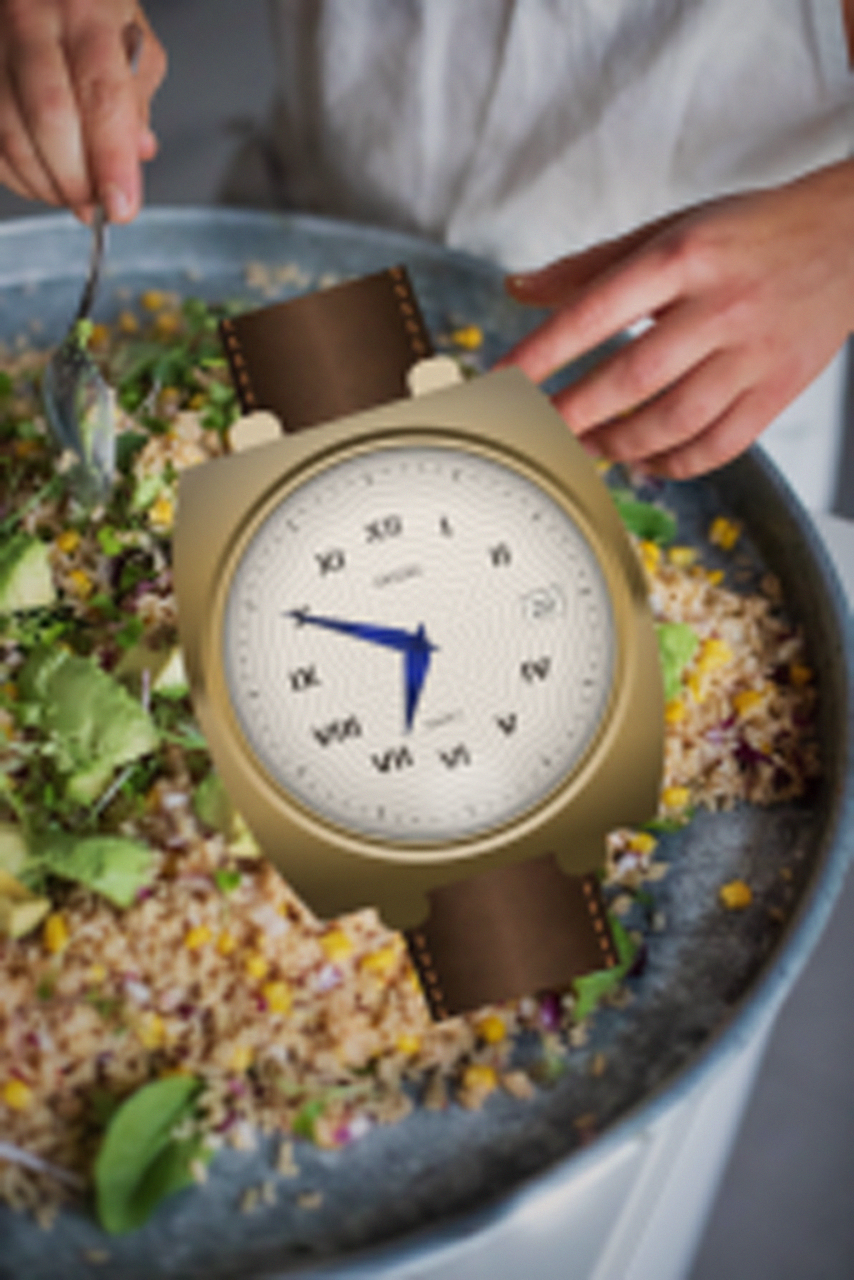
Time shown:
{"hour": 6, "minute": 50}
